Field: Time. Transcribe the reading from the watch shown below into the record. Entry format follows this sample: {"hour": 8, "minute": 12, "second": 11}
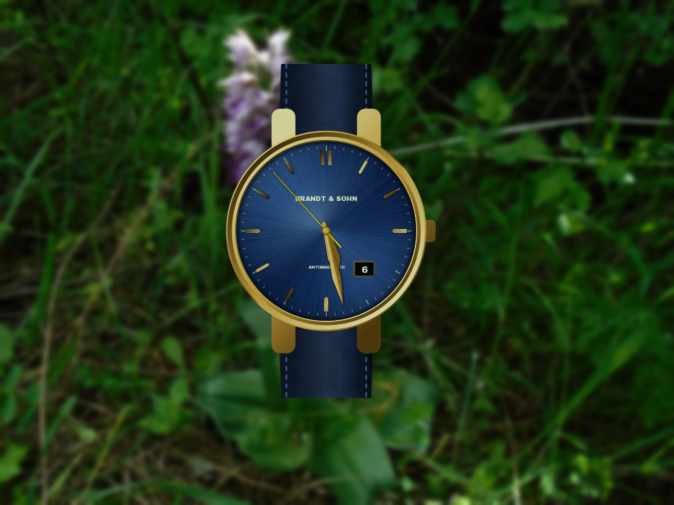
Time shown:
{"hour": 5, "minute": 27, "second": 53}
